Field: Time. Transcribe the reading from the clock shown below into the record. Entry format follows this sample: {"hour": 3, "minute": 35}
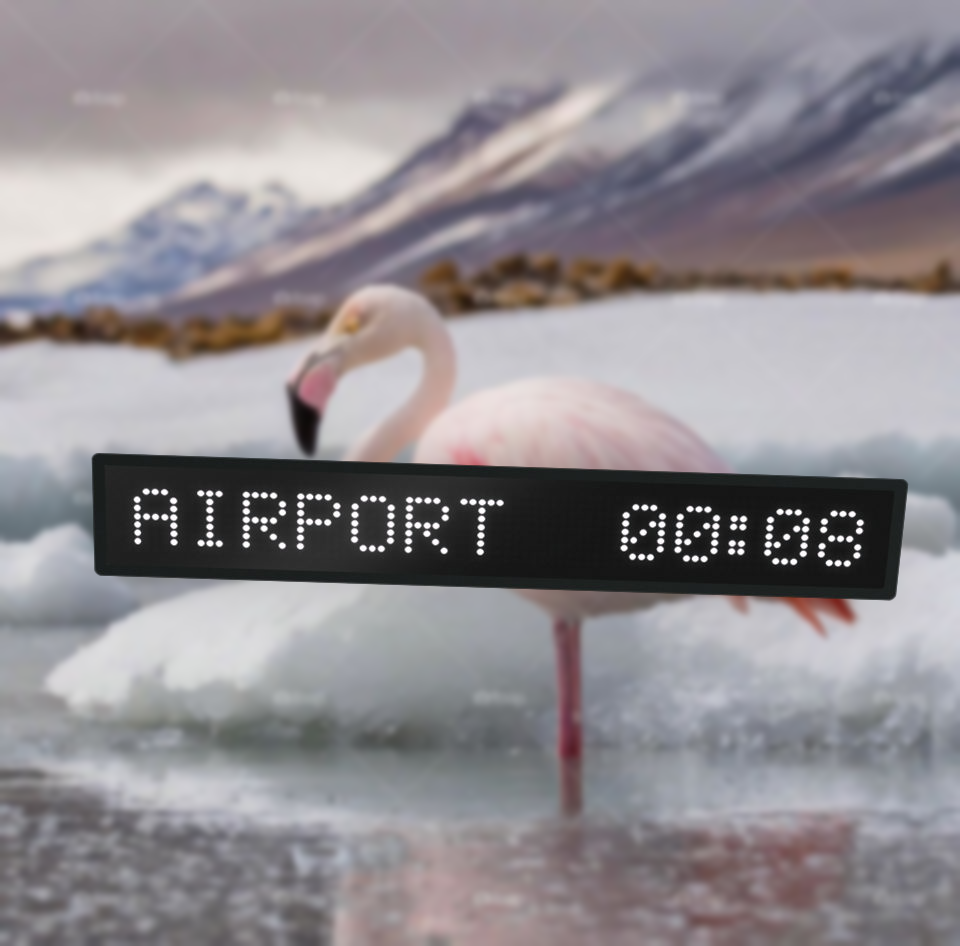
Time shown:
{"hour": 0, "minute": 8}
